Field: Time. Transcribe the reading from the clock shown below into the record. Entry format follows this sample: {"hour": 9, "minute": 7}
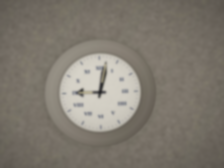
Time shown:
{"hour": 9, "minute": 2}
